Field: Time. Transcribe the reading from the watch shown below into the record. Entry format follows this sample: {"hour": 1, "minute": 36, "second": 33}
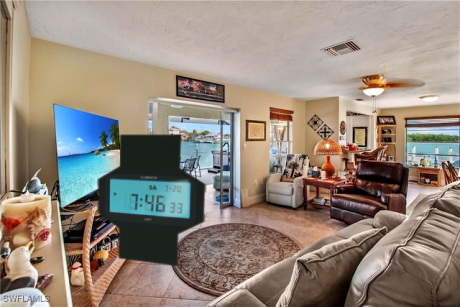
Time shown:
{"hour": 7, "minute": 46, "second": 33}
